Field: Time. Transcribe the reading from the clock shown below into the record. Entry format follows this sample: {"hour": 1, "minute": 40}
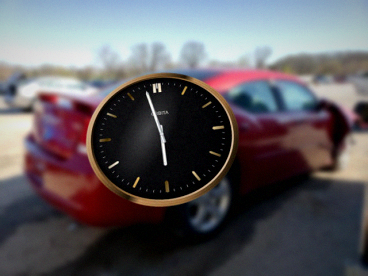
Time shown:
{"hour": 5, "minute": 58}
